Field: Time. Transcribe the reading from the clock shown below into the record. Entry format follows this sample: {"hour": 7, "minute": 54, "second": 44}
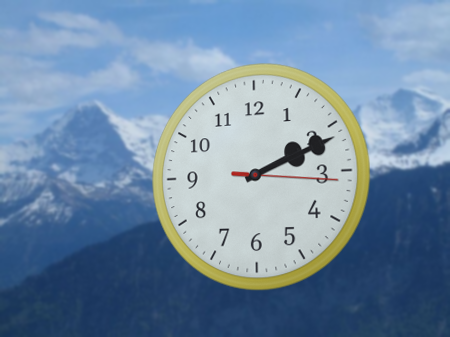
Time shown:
{"hour": 2, "minute": 11, "second": 16}
